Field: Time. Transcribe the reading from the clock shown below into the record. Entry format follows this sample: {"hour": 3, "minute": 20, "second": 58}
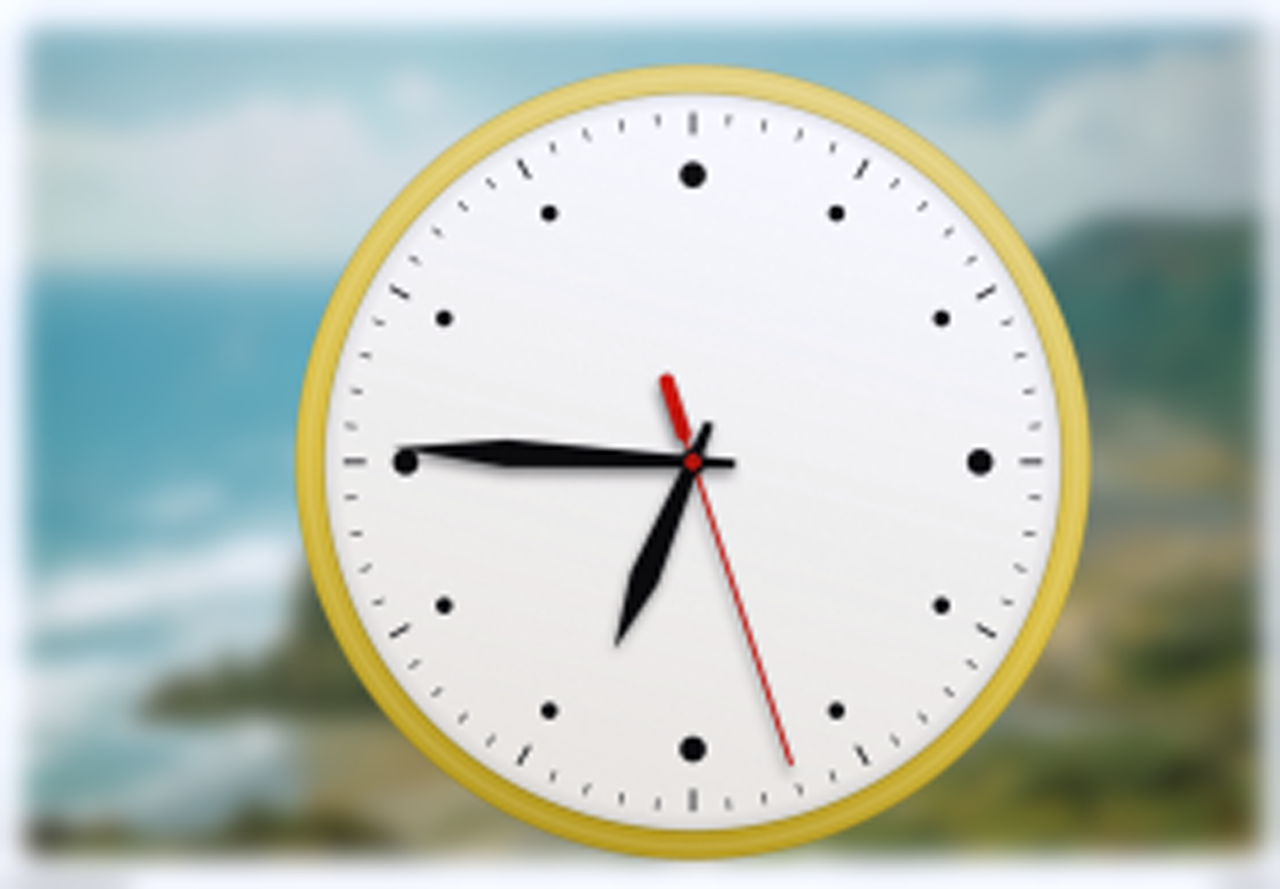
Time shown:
{"hour": 6, "minute": 45, "second": 27}
